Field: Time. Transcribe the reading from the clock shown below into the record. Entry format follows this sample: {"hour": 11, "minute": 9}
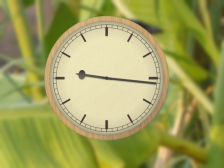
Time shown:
{"hour": 9, "minute": 16}
